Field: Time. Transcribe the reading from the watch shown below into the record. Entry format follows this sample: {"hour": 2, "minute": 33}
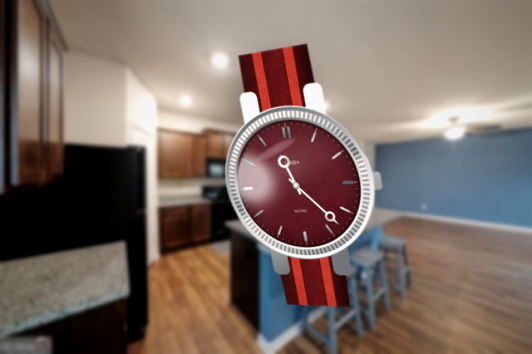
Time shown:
{"hour": 11, "minute": 23}
